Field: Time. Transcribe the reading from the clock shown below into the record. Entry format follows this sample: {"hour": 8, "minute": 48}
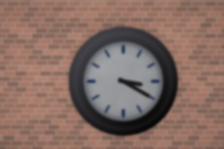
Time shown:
{"hour": 3, "minute": 20}
